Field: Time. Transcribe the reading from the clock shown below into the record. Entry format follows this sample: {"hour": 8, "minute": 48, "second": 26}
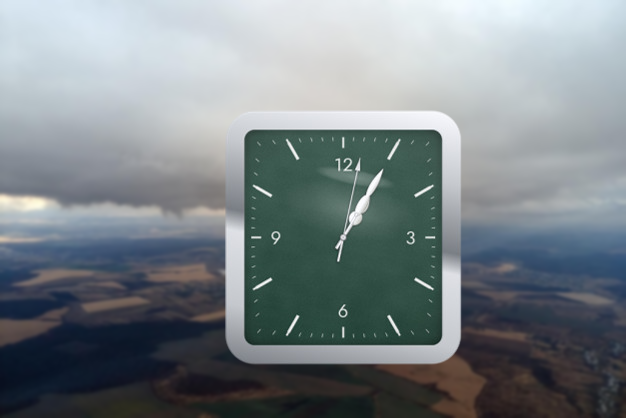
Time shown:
{"hour": 1, "minute": 5, "second": 2}
